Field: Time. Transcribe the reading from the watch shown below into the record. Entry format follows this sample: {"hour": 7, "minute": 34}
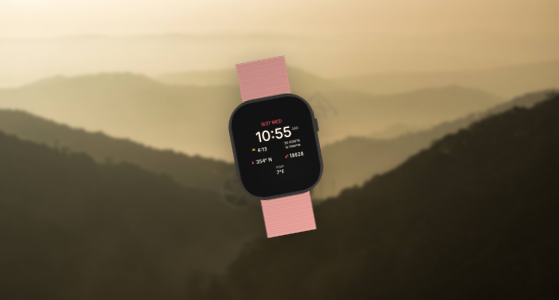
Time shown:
{"hour": 10, "minute": 55}
